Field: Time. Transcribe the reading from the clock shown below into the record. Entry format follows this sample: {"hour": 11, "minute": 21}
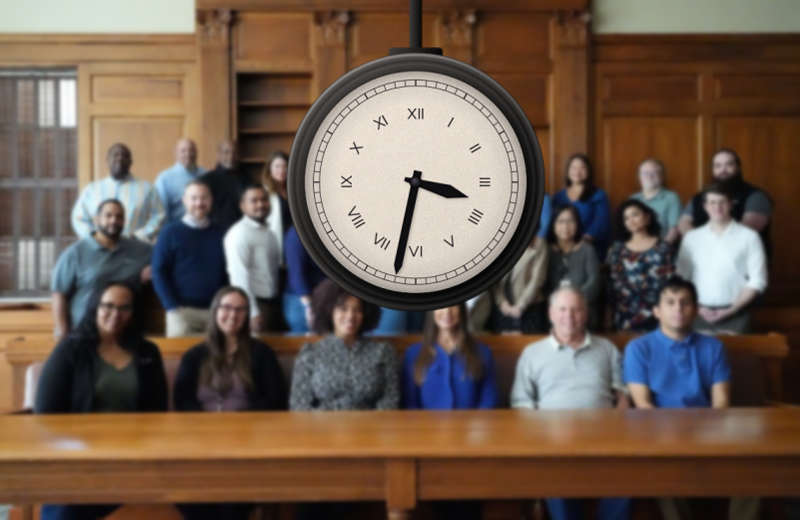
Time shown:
{"hour": 3, "minute": 32}
